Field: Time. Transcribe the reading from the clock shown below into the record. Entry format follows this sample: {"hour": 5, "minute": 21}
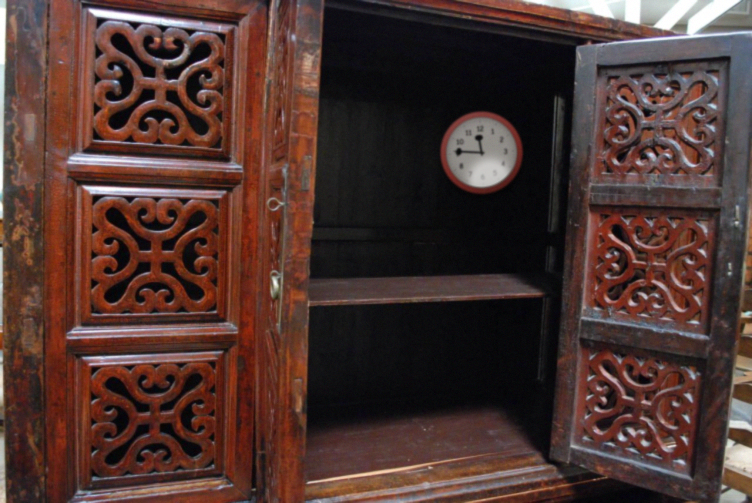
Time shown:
{"hour": 11, "minute": 46}
